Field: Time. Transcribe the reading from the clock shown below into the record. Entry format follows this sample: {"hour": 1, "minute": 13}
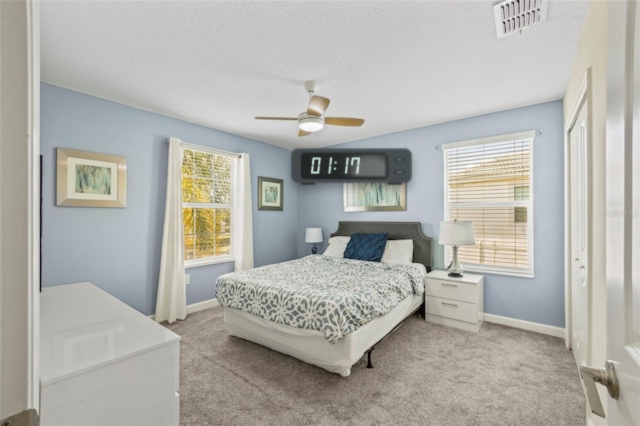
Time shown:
{"hour": 1, "minute": 17}
